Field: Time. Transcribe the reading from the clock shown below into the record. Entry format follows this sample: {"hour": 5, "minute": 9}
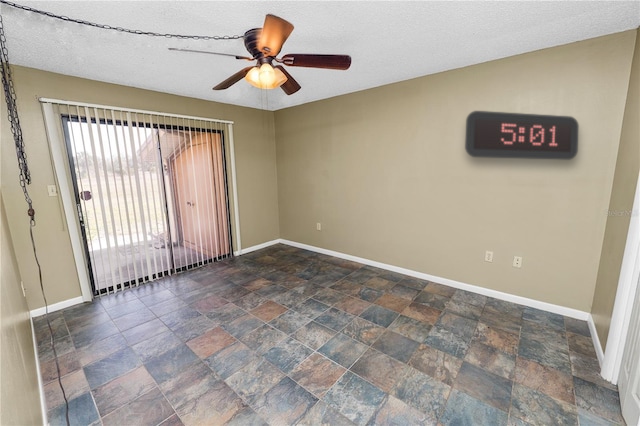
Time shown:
{"hour": 5, "minute": 1}
